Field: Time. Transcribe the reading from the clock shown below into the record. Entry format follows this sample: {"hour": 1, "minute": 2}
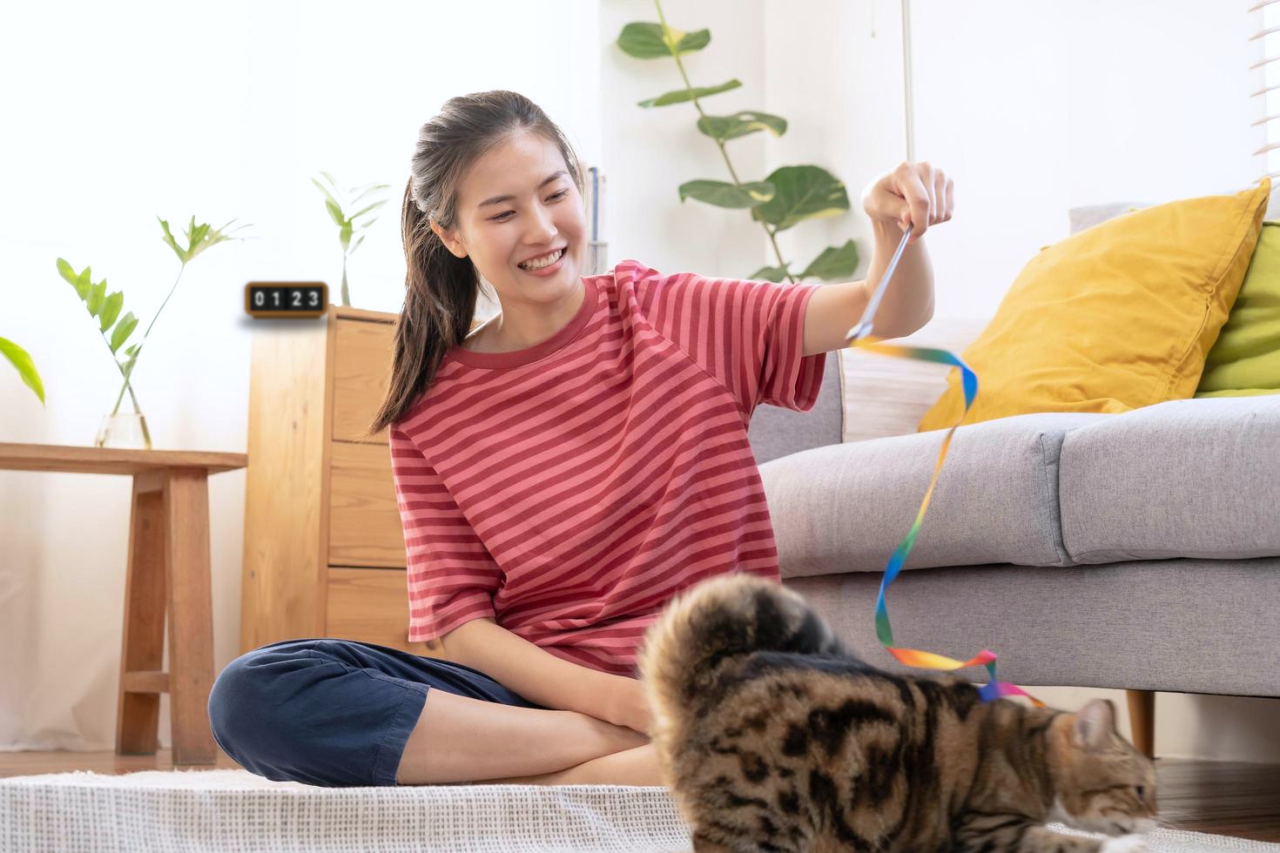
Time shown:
{"hour": 1, "minute": 23}
